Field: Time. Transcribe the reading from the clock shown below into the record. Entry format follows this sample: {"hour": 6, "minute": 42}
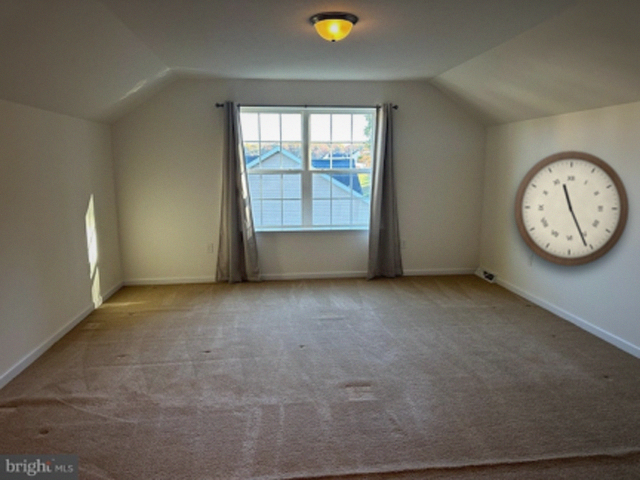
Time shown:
{"hour": 11, "minute": 26}
